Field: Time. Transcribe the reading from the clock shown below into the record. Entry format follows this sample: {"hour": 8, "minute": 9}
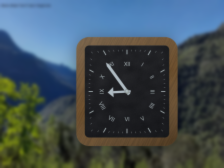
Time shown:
{"hour": 8, "minute": 54}
